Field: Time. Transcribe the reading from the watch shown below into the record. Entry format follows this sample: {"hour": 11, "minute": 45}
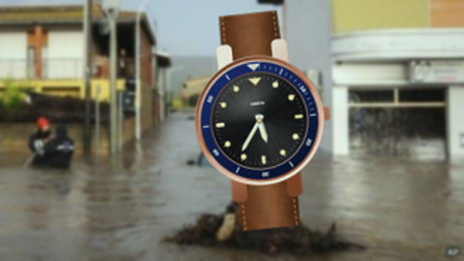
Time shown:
{"hour": 5, "minute": 36}
